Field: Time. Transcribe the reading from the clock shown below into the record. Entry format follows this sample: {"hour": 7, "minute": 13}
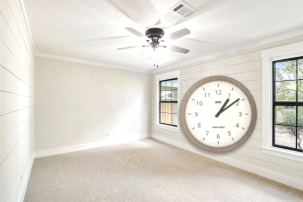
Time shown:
{"hour": 1, "minute": 9}
